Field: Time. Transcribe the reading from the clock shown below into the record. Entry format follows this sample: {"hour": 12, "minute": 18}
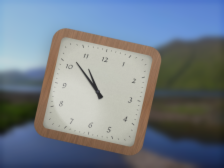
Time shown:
{"hour": 10, "minute": 52}
